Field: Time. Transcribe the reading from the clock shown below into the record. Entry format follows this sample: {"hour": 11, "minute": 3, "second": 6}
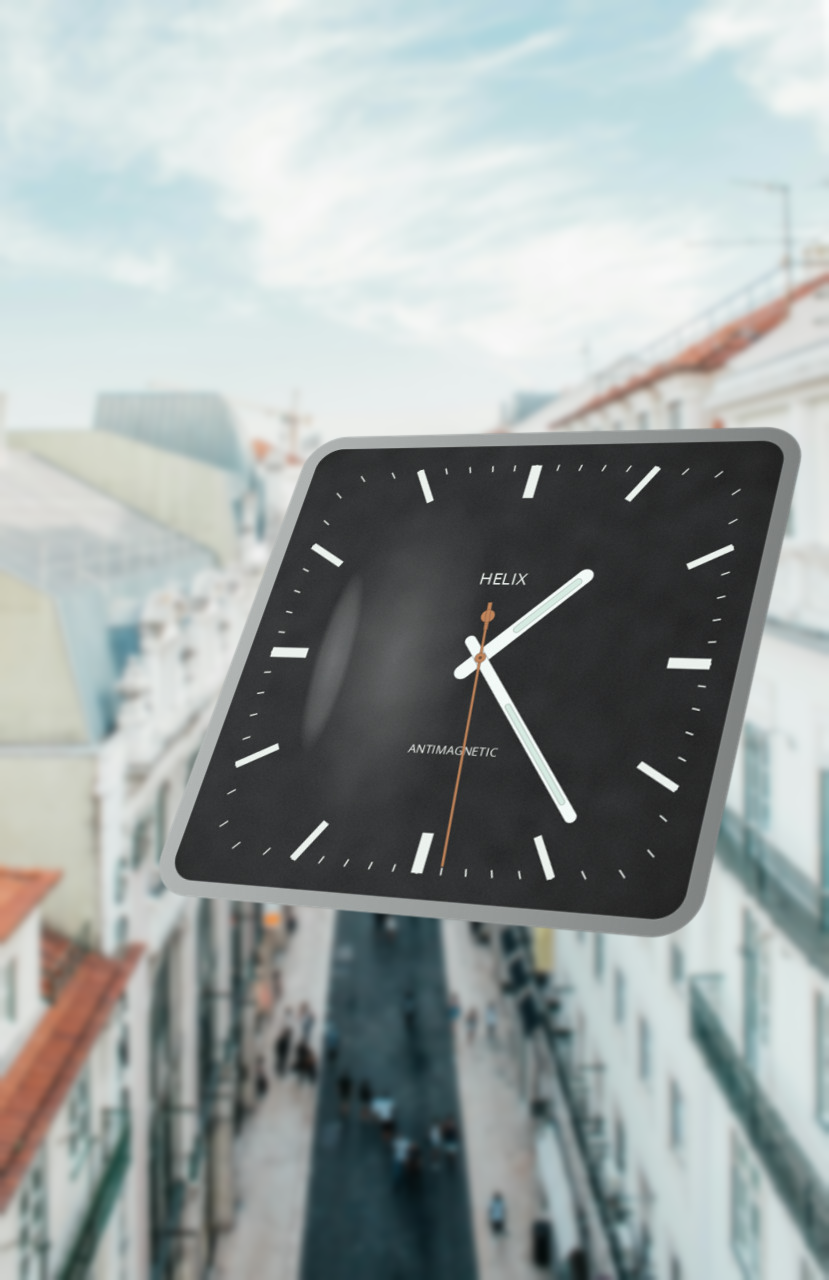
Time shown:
{"hour": 1, "minute": 23, "second": 29}
